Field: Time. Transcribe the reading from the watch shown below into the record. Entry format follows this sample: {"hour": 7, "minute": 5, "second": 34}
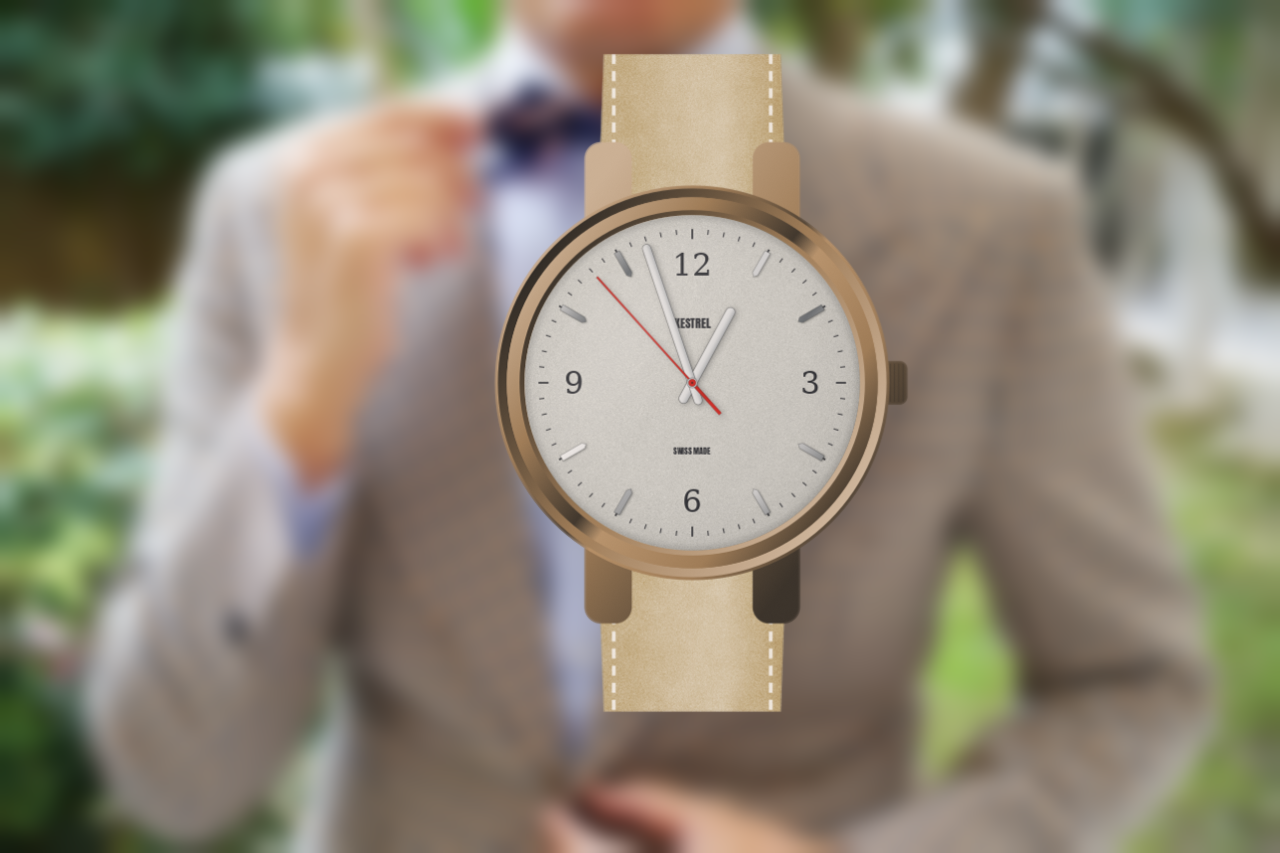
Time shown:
{"hour": 12, "minute": 56, "second": 53}
